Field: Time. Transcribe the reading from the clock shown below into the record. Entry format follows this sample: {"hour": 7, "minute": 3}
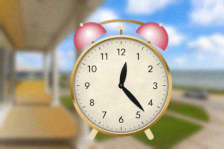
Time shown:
{"hour": 12, "minute": 23}
